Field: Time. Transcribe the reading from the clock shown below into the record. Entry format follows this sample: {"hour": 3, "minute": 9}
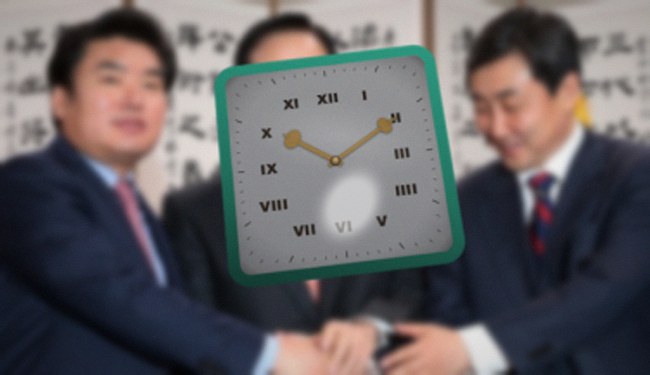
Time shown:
{"hour": 10, "minute": 10}
